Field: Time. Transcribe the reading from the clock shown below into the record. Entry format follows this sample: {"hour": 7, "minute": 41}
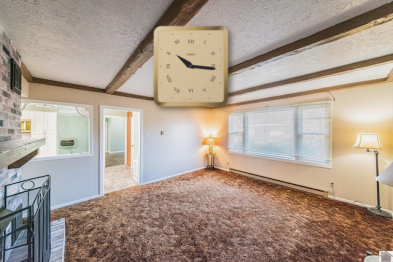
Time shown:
{"hour": 10, "minute": 16}
